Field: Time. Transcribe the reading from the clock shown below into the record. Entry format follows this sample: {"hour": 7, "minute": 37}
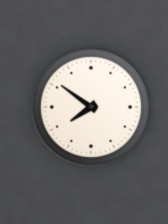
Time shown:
{"hour": 7, "minute": 51}
